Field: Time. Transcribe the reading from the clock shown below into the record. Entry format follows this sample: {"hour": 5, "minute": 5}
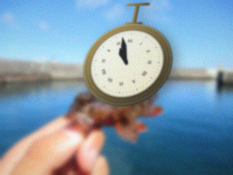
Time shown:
{"hour": 10, "minute": 57}
